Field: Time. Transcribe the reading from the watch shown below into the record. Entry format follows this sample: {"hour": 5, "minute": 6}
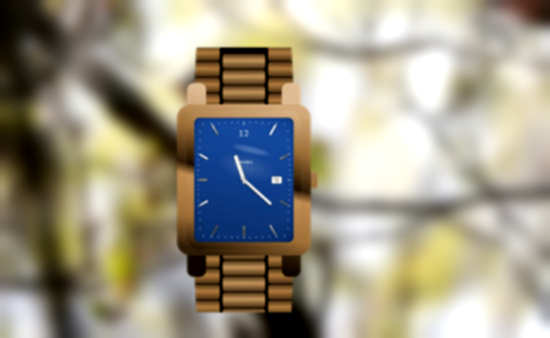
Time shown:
{"hour": 11, "minute": 22}
